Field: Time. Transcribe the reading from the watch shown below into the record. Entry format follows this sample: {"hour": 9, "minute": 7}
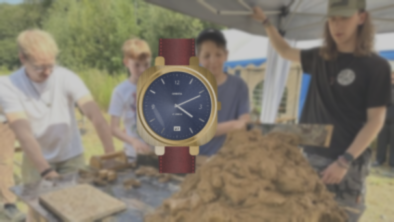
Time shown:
{"hour": 4, "minute": 11}
